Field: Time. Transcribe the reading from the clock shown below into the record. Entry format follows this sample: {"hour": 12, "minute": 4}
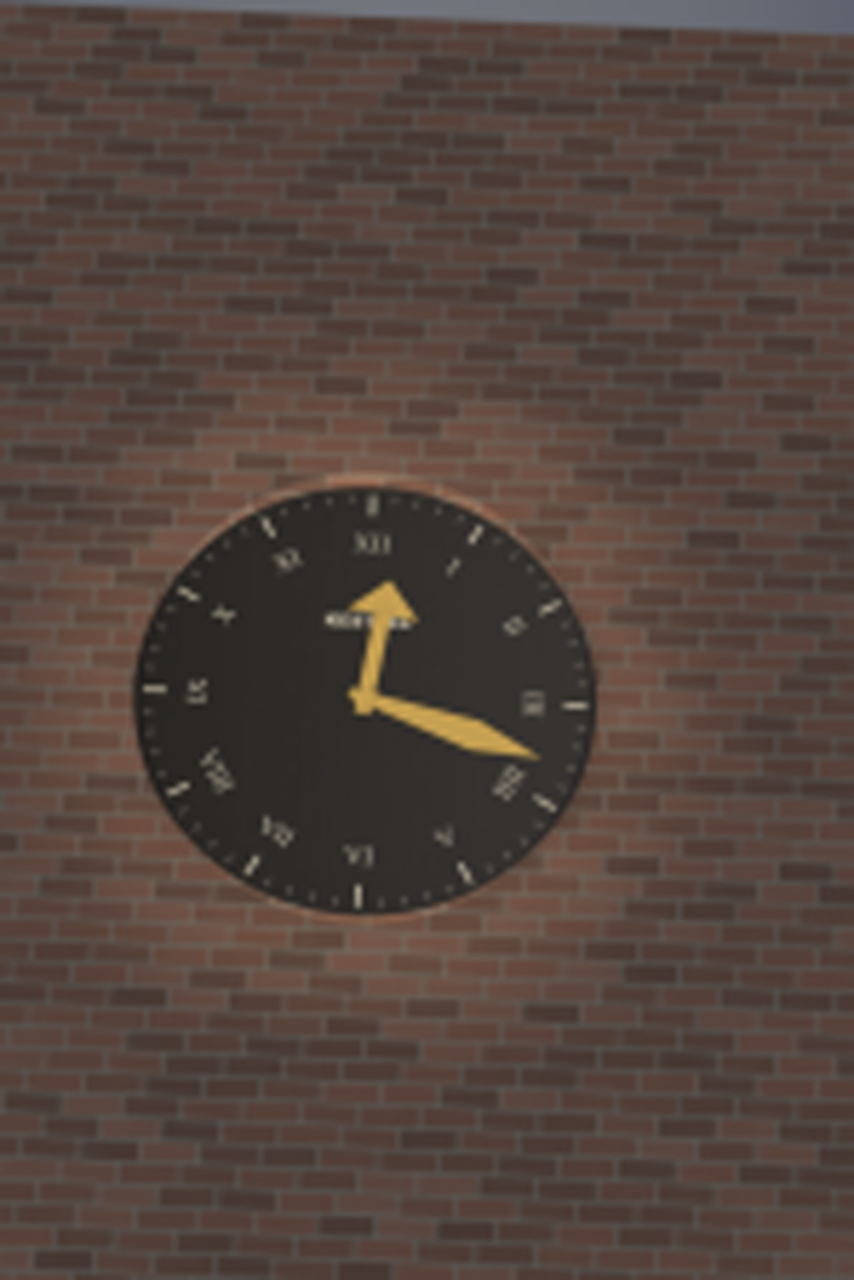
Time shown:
{"hour": 12, "minute": 18}
